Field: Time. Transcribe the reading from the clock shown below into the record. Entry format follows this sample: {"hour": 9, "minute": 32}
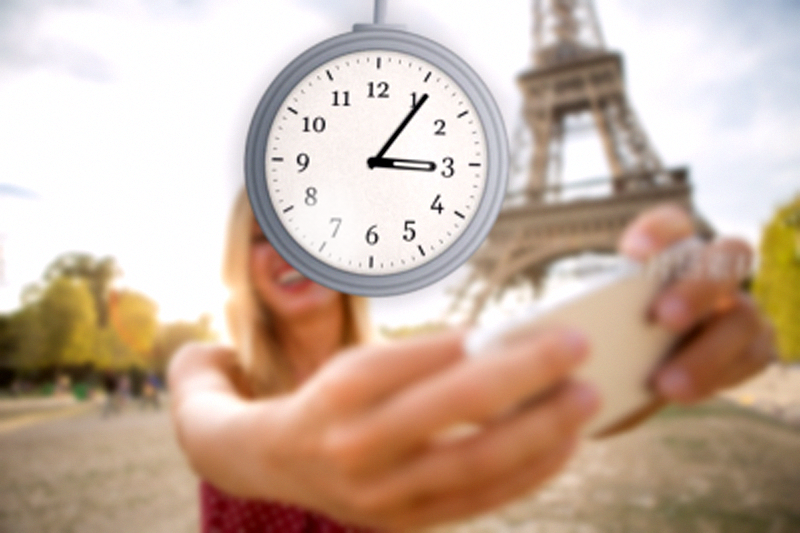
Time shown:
{"hour": 3, "minute": 6}
